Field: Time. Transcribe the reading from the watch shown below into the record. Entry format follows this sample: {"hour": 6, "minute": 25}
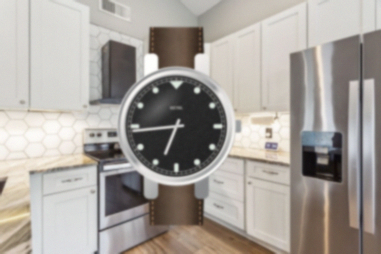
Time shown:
{"hour": 6, "minute": 44}
